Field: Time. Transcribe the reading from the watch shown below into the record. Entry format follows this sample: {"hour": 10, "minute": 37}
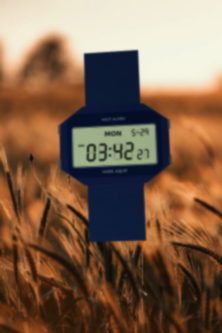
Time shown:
{"hour": 3, "minute": 42}
